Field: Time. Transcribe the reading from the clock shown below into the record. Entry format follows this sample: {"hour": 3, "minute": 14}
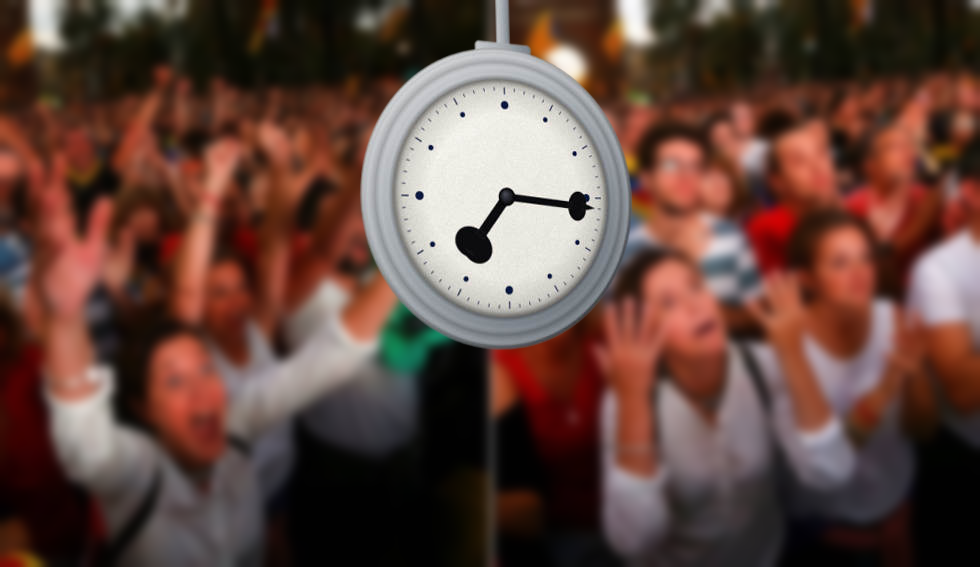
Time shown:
{"hour": 7, "minute": 16}
